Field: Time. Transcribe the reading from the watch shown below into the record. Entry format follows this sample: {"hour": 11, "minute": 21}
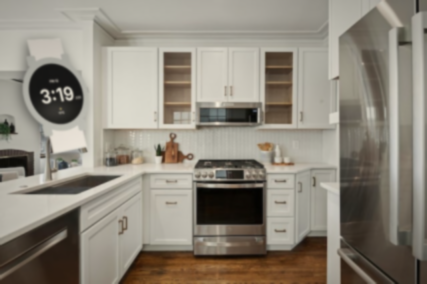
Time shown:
{"hour": 3, "minute": 19}
